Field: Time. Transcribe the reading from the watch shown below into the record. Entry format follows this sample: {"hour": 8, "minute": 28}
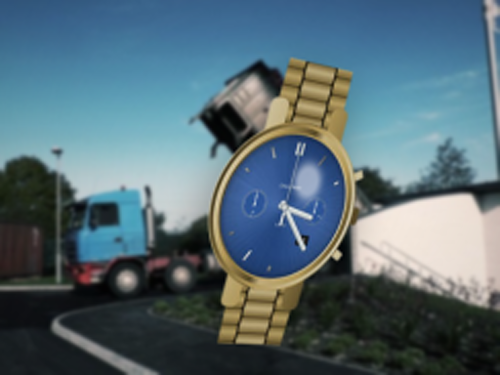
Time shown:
{"hour": 3, "minute": 23}
